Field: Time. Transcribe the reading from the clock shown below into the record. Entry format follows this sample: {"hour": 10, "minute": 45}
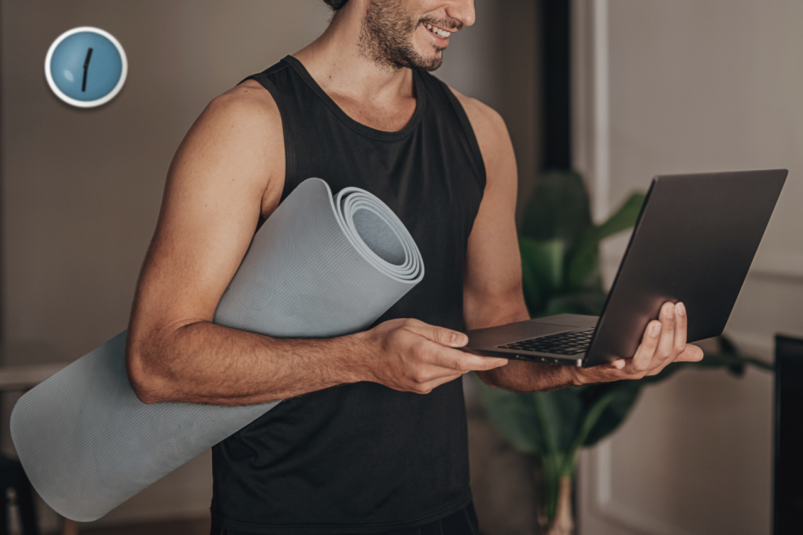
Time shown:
{"hour": 12, "minute": 31}
